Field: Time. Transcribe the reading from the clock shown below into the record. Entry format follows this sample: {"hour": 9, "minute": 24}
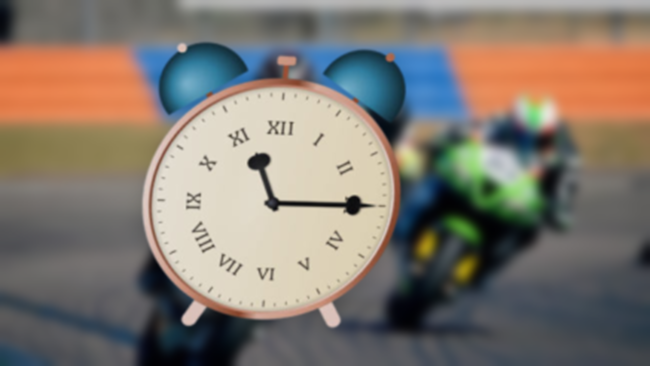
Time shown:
{"hour": 11, "minute": 15}
